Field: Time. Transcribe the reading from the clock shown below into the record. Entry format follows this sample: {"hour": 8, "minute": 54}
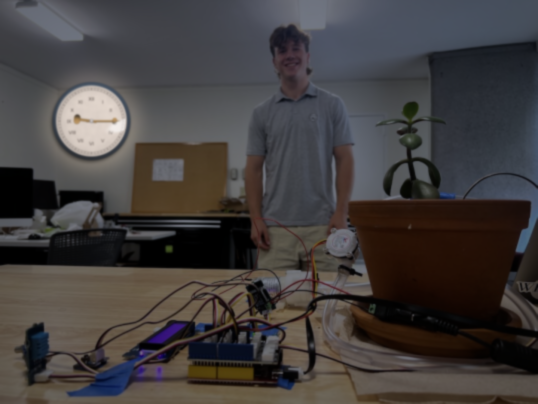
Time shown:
{"hour": 9, "minute": 15}
